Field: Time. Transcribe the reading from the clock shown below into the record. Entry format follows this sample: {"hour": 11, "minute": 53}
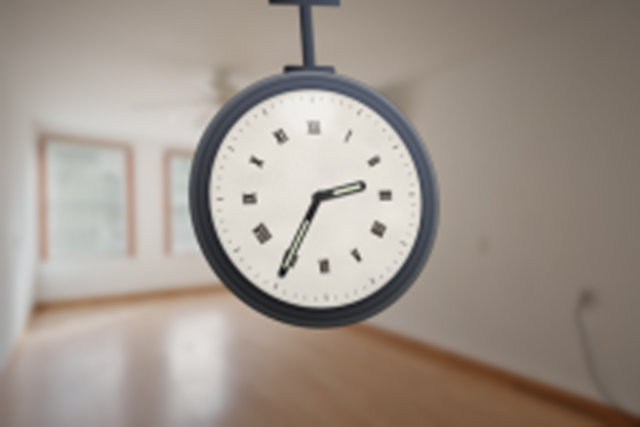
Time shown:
{"hour": 2, "minute": 35}
